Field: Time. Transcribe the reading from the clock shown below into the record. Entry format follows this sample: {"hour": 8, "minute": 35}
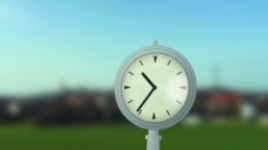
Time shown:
{"hour": 10, "minute": 36}
